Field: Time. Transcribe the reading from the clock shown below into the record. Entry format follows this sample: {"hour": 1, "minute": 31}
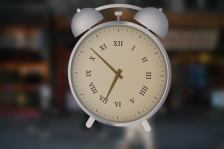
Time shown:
{"hour": 6, "minute": 52}
